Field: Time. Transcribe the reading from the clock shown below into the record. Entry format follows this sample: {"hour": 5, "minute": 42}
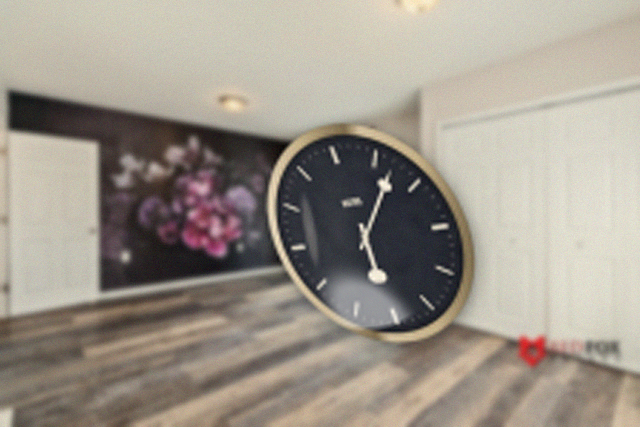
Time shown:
{"hour": 6, "minute": 7}
